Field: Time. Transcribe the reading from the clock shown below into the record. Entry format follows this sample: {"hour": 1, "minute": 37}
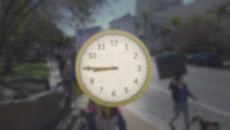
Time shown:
{"hour": 8, "minute": 45}
